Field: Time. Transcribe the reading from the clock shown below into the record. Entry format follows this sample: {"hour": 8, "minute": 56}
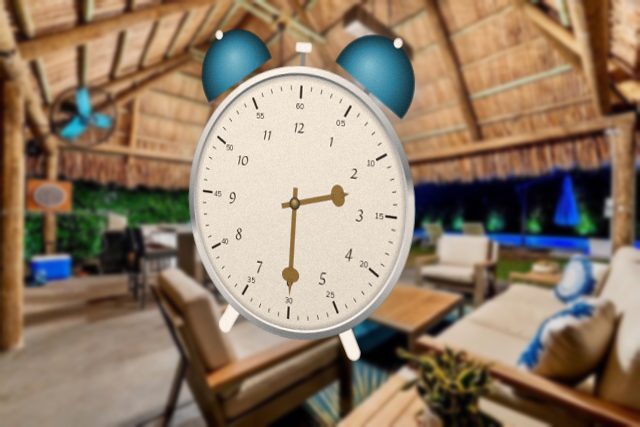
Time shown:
{"hour": 2, "minute": 30}
